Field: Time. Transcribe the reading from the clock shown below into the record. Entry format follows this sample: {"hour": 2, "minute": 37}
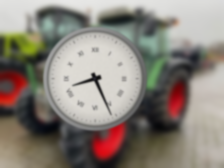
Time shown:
{"hour": 8, "minute": 26}
